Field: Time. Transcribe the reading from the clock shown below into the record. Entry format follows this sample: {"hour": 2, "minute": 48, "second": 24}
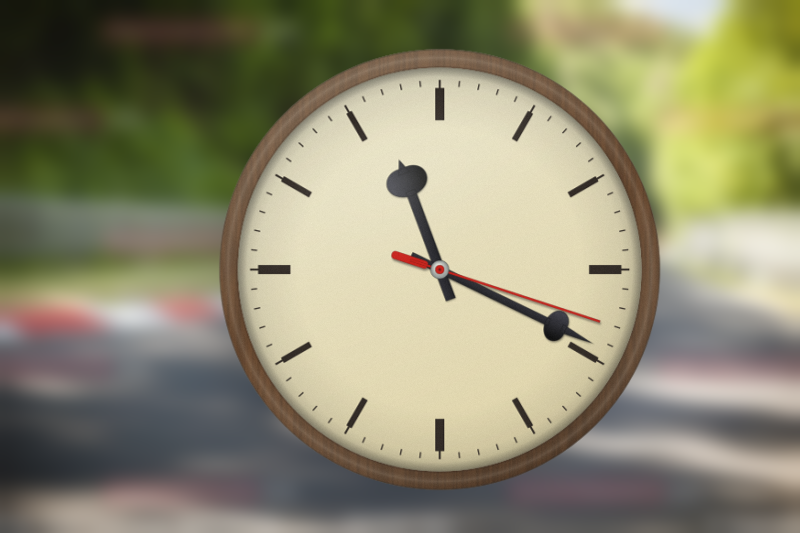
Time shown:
{"hour": 11, "minute": 19, "second": 18}
